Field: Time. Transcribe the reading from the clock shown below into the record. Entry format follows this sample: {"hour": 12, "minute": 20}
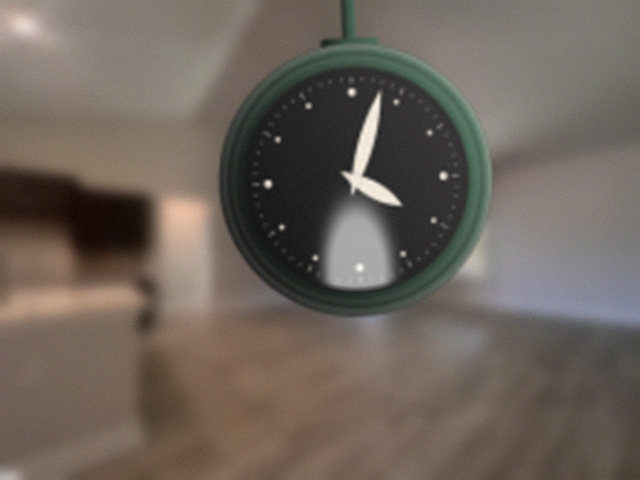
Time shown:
{"hour": 4, "minute": 3}
